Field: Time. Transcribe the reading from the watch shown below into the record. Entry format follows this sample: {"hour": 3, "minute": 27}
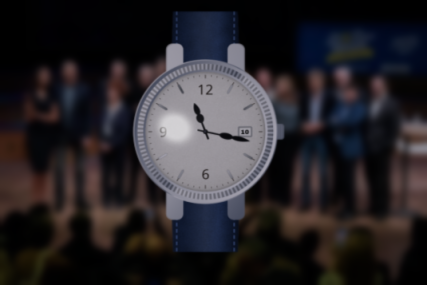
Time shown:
{"hour": 11, "minute": 17}
